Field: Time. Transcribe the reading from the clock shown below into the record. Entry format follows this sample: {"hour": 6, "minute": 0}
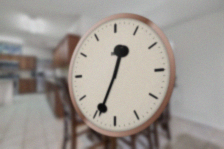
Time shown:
{"hour": 12, "minute": 34}
